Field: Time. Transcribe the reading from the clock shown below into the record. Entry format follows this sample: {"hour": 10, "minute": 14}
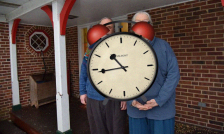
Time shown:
{"hour": 10, "minute": 44}
